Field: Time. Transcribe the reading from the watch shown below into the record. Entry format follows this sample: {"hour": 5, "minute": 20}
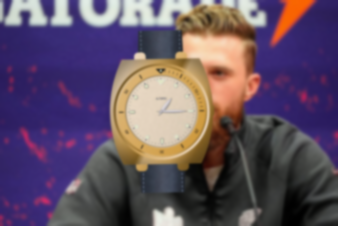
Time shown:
{"hour": 1, "minute": 15}
